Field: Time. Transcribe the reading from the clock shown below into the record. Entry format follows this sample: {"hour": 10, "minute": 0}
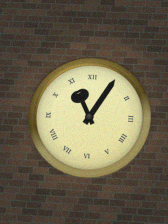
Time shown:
{"hour": 11, "minute": 5}
